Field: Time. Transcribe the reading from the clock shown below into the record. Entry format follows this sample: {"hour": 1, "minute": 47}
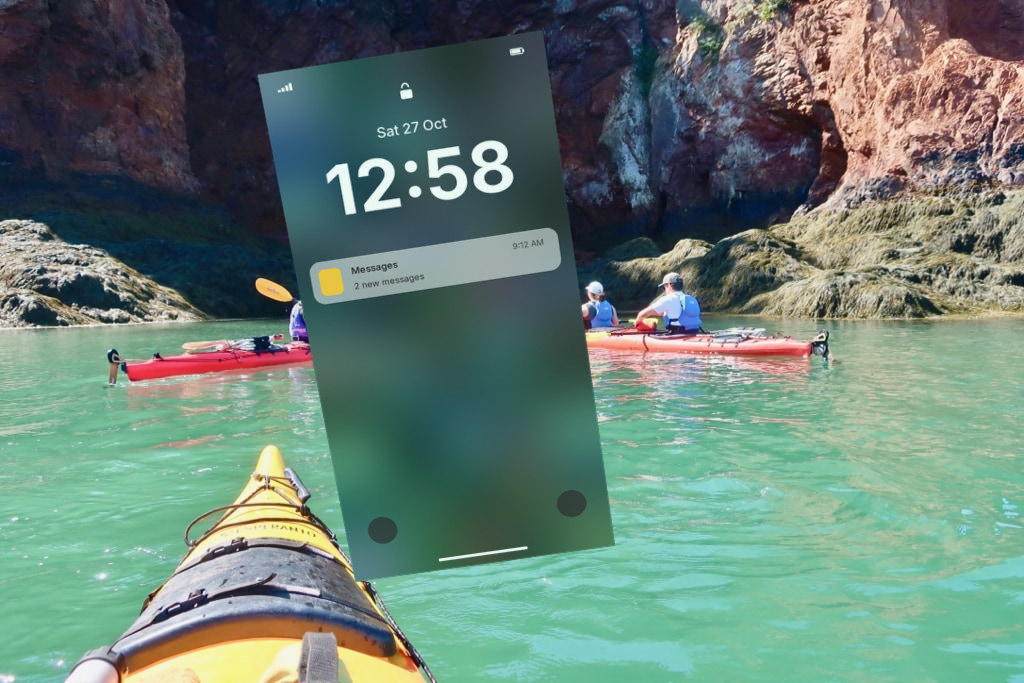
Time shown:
{"hour": 12, "minute": 58}
